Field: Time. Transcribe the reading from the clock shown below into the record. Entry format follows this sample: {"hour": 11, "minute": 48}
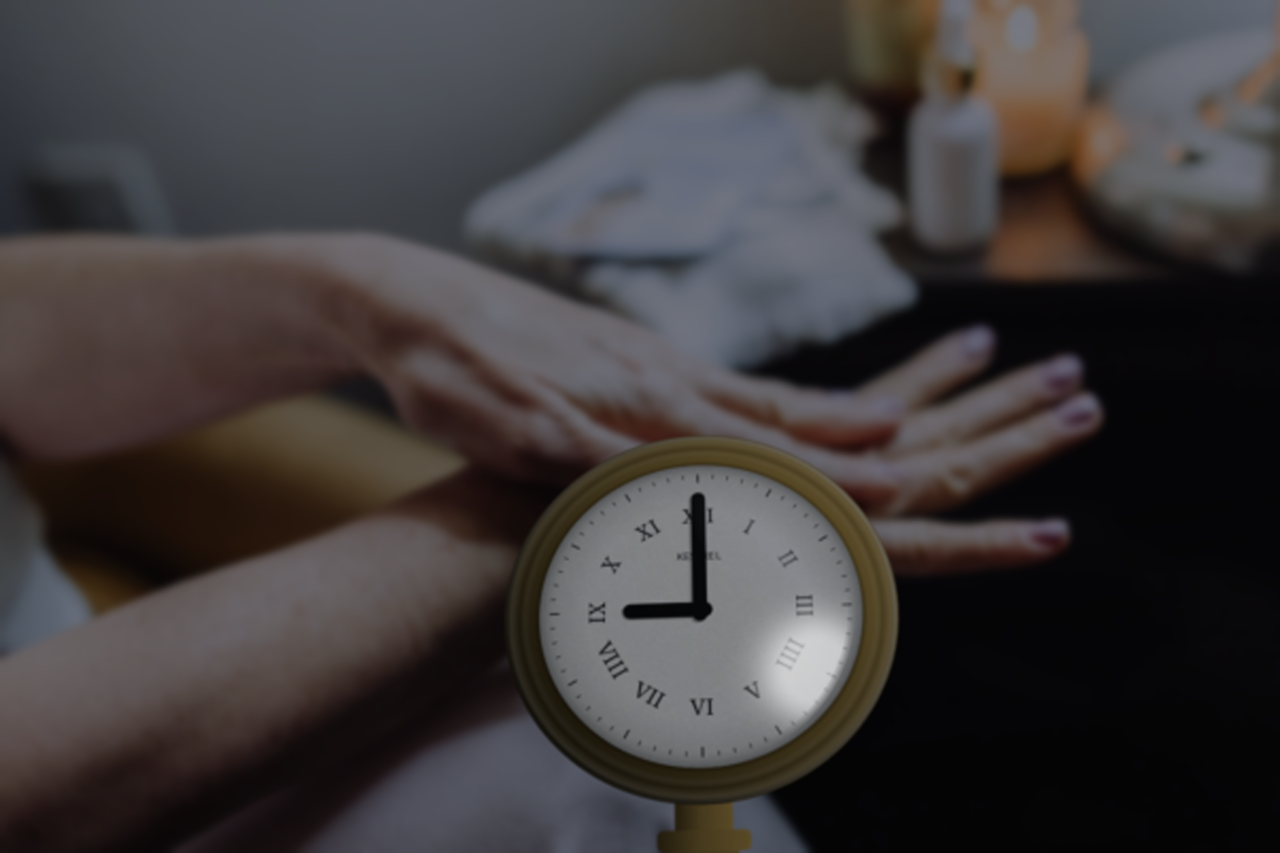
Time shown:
{"hour": 9, "minute": 0}
